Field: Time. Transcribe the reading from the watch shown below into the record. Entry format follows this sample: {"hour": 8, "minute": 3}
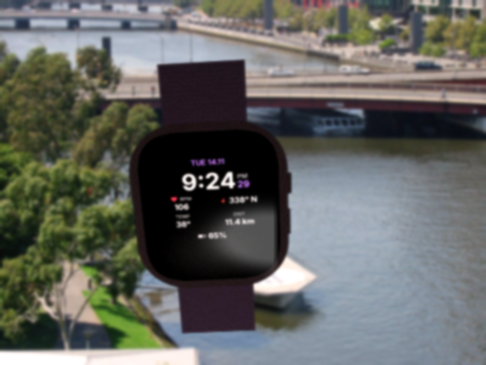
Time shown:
{"hour": 9, "minute": 24}
